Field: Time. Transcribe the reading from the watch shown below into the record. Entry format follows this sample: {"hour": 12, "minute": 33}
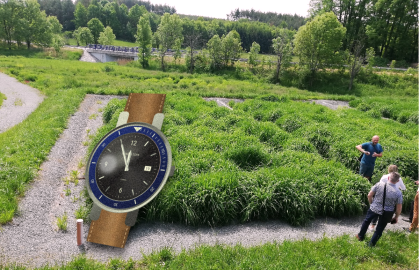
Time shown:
{"hour": 11, "minute": 55}
